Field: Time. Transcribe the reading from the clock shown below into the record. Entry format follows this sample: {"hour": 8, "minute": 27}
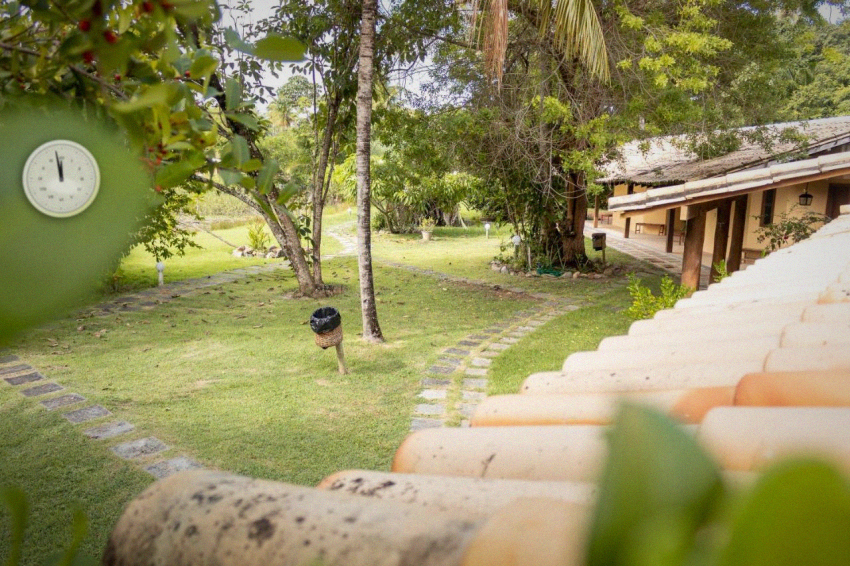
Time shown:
{"hour": 11, "minute": 58}
